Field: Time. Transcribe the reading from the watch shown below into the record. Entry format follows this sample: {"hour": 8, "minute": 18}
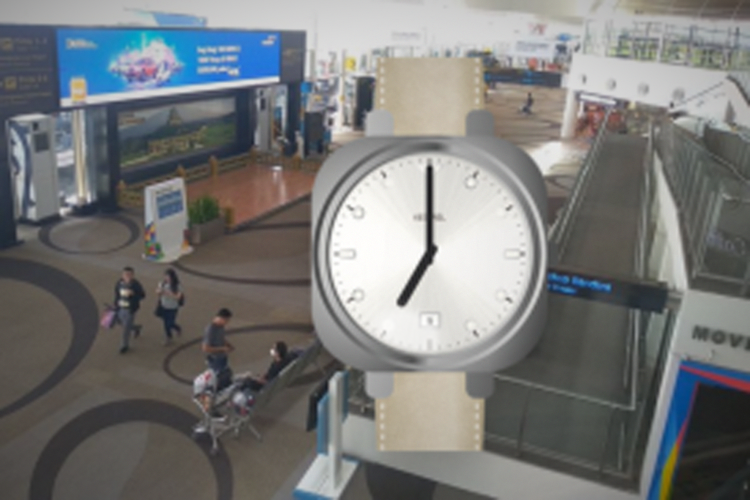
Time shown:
{"hour": 7, "minute": 0}
